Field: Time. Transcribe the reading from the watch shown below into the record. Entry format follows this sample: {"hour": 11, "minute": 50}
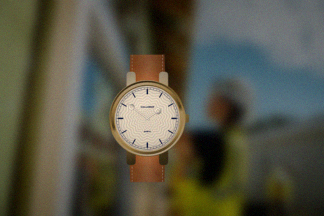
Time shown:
{"hour": 1, "minute": 51}
